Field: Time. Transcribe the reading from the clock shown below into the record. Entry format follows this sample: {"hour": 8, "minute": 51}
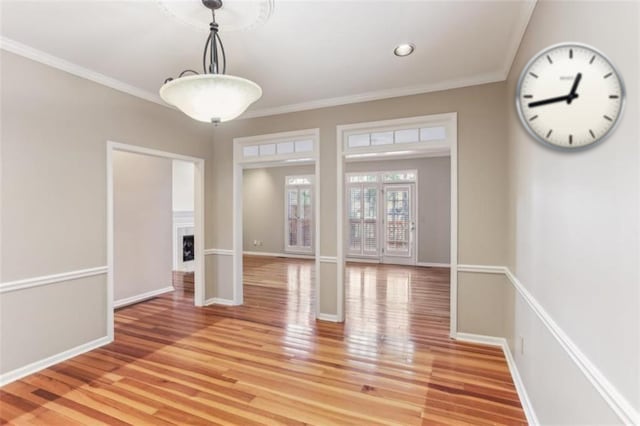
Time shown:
{"hour": 12, "minute": 43}
